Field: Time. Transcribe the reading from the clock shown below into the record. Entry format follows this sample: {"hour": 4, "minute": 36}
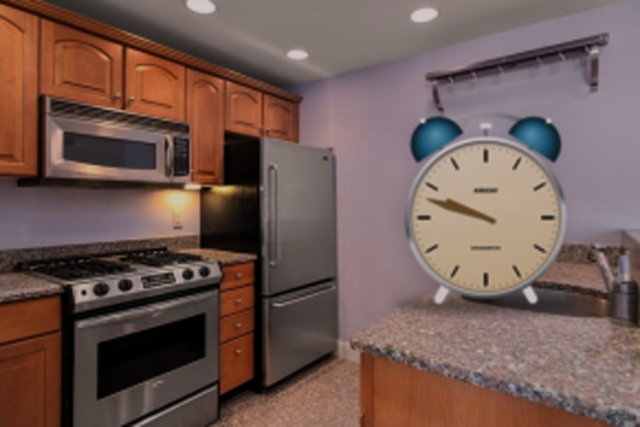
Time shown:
{"hour": 9, "minute": 48}
